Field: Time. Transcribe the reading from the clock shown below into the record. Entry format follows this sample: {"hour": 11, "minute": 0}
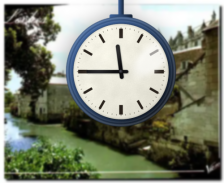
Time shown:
{"hour": 11, "minute": 45}
